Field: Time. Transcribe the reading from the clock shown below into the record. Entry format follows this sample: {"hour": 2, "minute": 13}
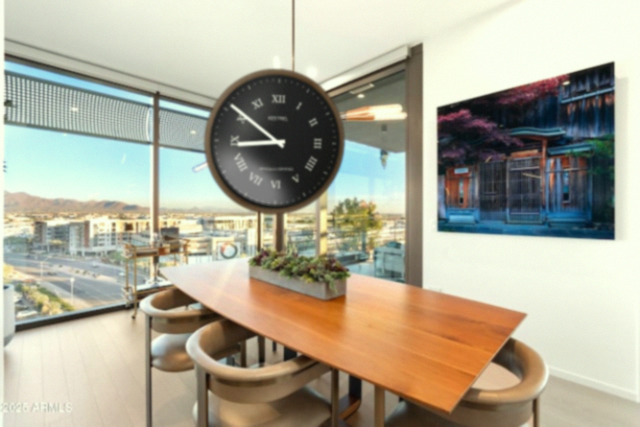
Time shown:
{"hour": 8, "minute": 51}
